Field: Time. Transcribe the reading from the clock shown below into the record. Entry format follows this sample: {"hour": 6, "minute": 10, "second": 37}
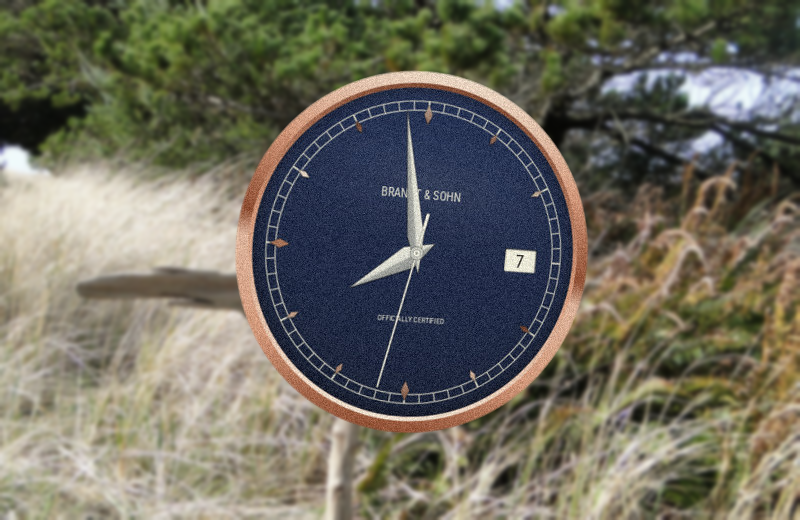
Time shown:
{"hour": 7, "minute": 58, "second": 32}
